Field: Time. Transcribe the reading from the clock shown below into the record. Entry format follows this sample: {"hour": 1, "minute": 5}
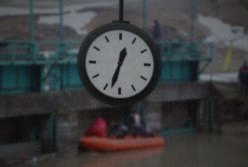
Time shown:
{"hour": 12, "minute": 33}
